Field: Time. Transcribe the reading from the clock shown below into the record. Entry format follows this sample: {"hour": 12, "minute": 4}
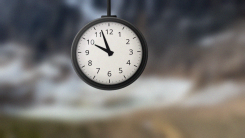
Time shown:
{"hour": 9, "minute": 57}
